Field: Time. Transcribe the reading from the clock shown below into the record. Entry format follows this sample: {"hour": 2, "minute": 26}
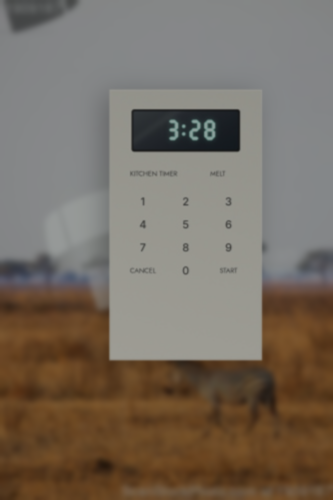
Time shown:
{"hour": 3, "minute": 28}
